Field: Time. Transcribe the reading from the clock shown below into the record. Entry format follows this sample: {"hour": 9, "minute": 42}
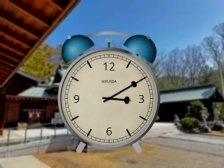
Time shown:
{"hour": 3, "minute": 10}
